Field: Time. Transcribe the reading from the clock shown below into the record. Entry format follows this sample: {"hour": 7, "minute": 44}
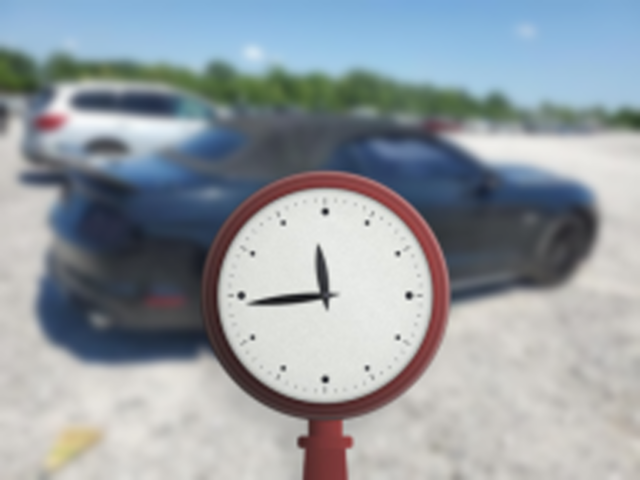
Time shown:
{"hour": 11, "minute": 44}
